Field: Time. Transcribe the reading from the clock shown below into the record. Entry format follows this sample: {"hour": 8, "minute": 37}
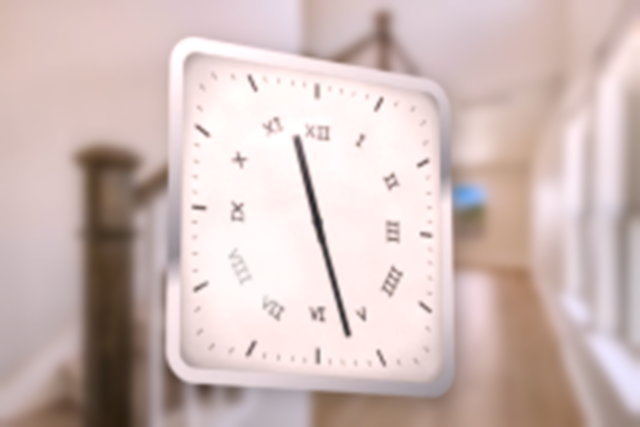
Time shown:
{"hour": 11, "minute": 27}
